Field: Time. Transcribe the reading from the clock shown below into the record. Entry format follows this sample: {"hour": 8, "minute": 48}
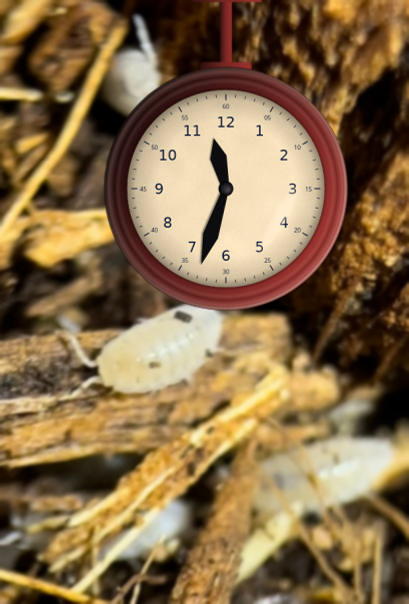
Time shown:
{"hour": 11, "minute": 33}
